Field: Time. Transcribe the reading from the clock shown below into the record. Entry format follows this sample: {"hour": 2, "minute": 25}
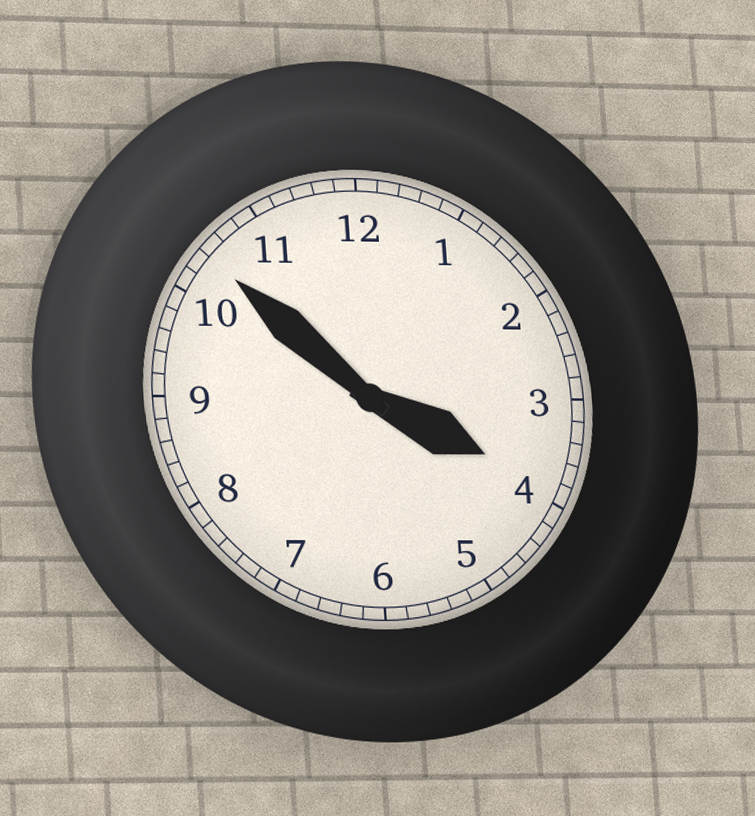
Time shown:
{"hour": 3, "minute": 52}
